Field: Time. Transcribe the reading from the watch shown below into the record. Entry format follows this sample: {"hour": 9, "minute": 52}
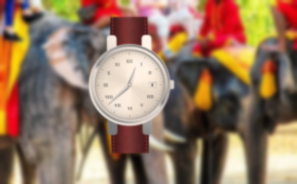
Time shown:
{"hour": 12, "minute": 38}
